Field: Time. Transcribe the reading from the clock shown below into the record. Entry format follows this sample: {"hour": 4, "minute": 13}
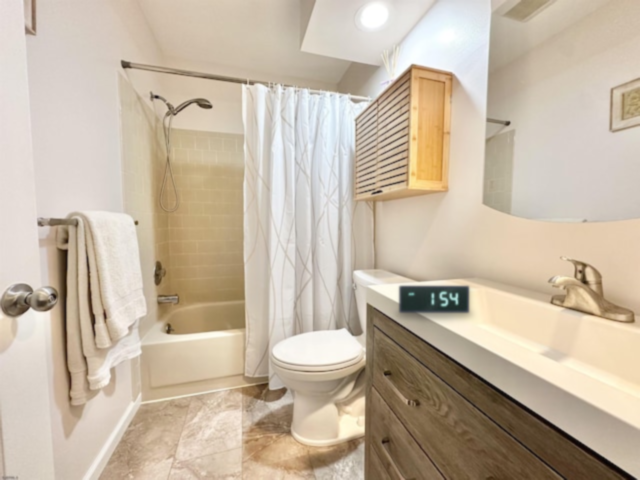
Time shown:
{"hour": 1, "minute": 54}
